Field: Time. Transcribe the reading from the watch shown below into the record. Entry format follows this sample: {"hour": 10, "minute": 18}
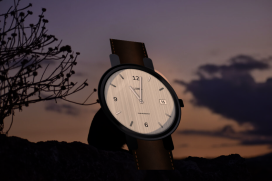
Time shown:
{"hour": 11, "minute": 2}
